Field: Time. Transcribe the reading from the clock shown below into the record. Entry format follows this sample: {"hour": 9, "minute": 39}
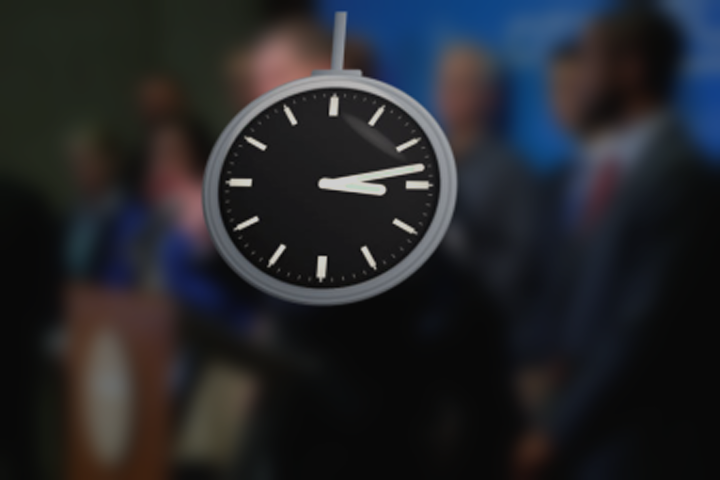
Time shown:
{"hour": 3, "minute": 13}
